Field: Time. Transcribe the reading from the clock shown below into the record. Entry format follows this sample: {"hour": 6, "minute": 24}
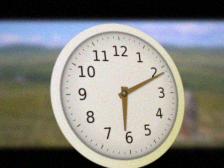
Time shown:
{"hour": 6, "minute": 11}
